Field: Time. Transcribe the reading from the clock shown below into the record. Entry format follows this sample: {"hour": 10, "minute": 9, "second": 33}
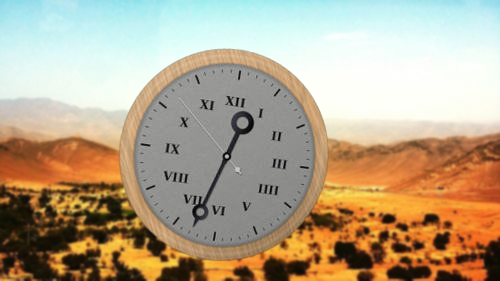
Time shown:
{"hour": 12, "minute": 32, "second": 52}
